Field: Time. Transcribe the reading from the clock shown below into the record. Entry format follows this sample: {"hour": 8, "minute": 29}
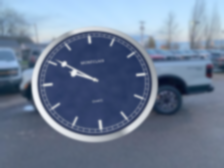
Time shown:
{"hour": 9, "minute": 51}
